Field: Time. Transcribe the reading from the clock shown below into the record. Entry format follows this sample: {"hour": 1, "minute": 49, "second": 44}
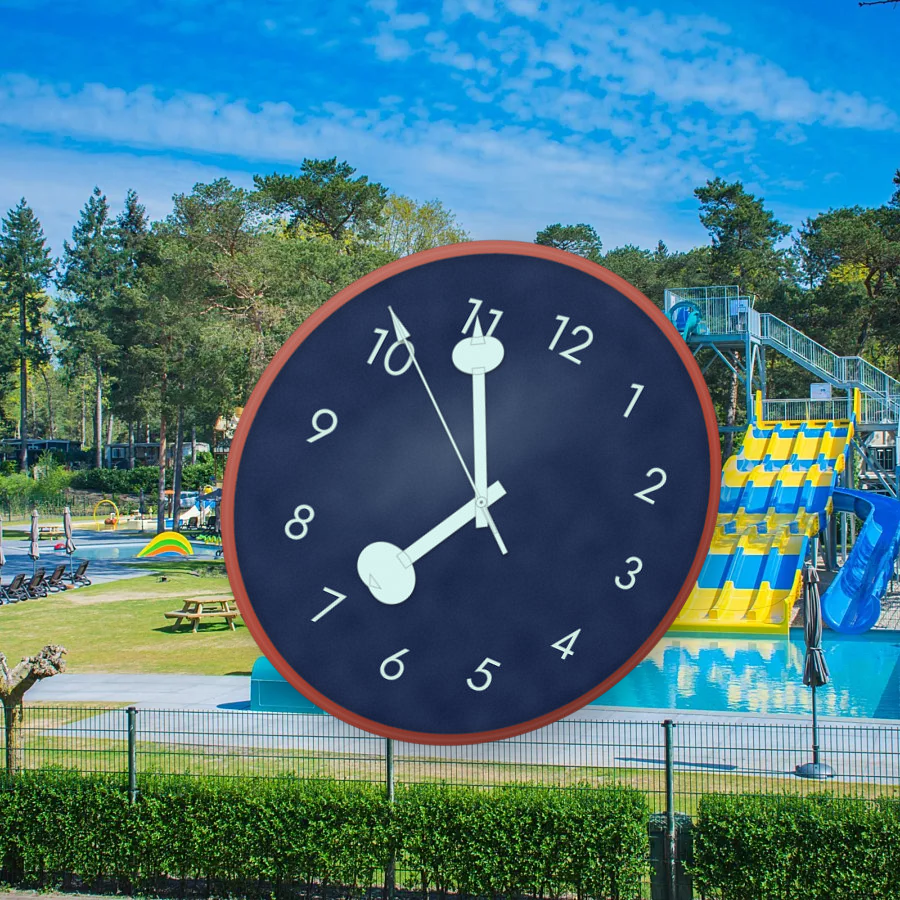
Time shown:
{"hour": 6, "minute": 54, "second": 51}
